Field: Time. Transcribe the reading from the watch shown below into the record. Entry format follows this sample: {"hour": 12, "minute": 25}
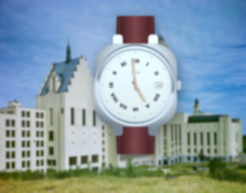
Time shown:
{"hour": 4, "minute": 59}
